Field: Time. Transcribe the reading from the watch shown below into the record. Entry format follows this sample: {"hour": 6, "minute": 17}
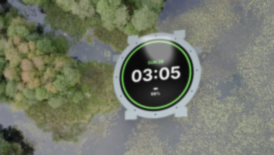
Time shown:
{"hour": 3, "minute": 5}
